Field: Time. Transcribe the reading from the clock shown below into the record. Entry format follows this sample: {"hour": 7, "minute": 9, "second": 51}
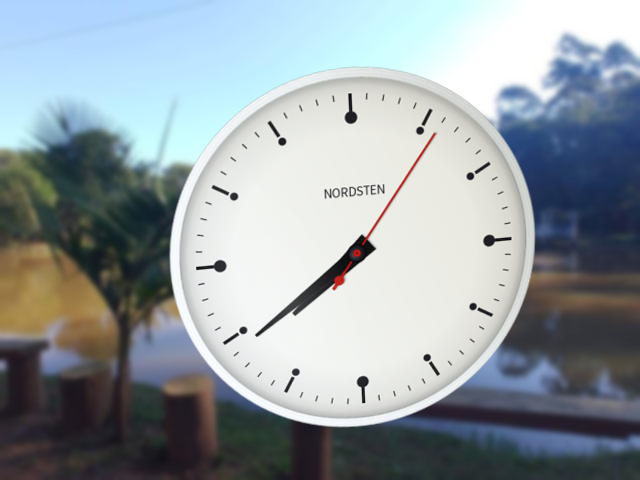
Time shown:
{"hour": 7, "minute": 39, "second": 6}
